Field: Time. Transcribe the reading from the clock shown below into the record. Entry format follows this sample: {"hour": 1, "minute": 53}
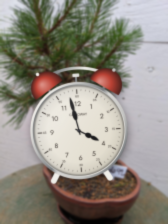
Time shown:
{"hour": 3, "minute": 58}
